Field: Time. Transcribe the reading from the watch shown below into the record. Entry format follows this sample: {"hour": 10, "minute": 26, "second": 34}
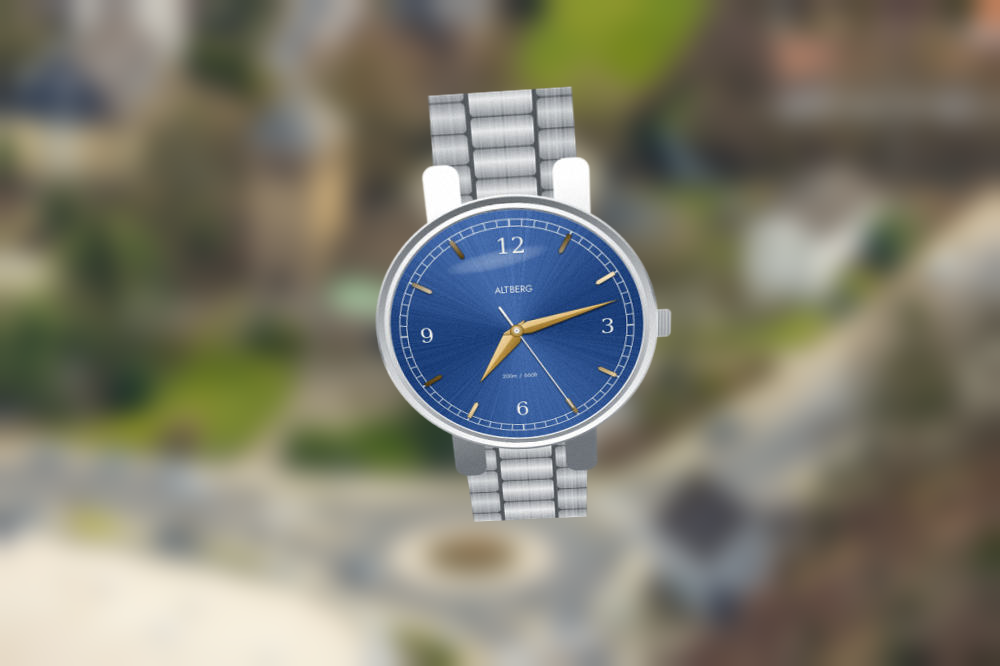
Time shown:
{"hour": 7, "minute": 12, "second": 25}
